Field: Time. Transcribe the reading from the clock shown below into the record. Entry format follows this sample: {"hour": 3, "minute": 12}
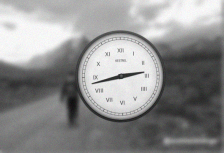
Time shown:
{"hour": 2, "minute": 43}
